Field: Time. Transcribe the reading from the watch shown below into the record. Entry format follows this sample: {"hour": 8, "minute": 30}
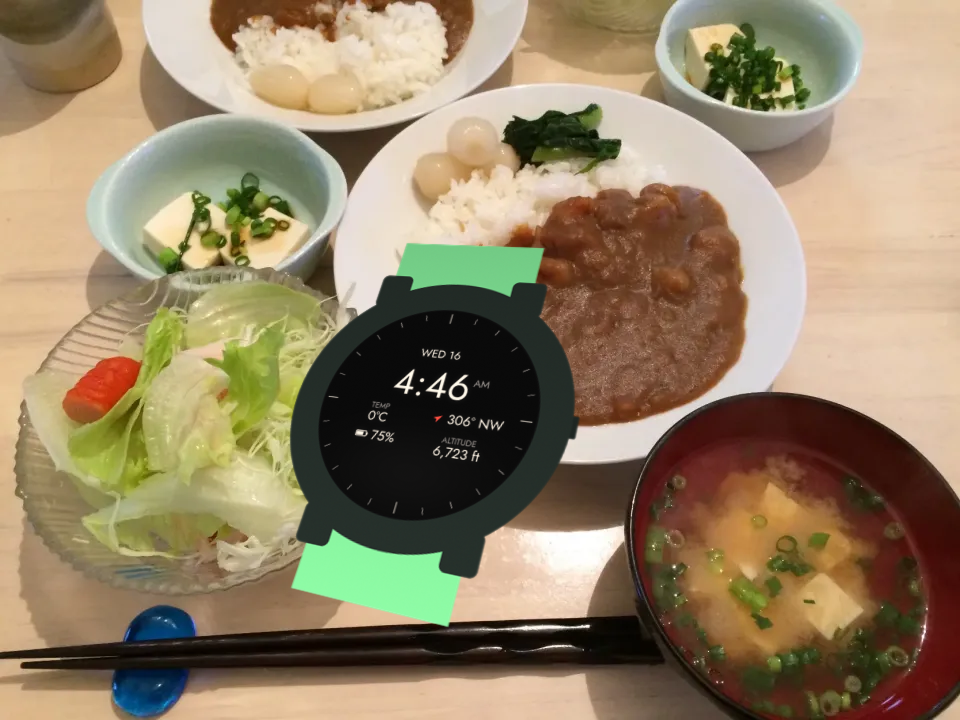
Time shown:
{"hour": 4, "minute": 46}
